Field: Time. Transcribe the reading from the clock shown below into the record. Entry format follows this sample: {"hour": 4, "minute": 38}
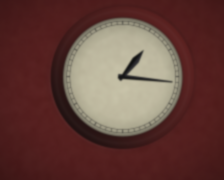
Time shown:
{"hour": 1, "minute": 16}
